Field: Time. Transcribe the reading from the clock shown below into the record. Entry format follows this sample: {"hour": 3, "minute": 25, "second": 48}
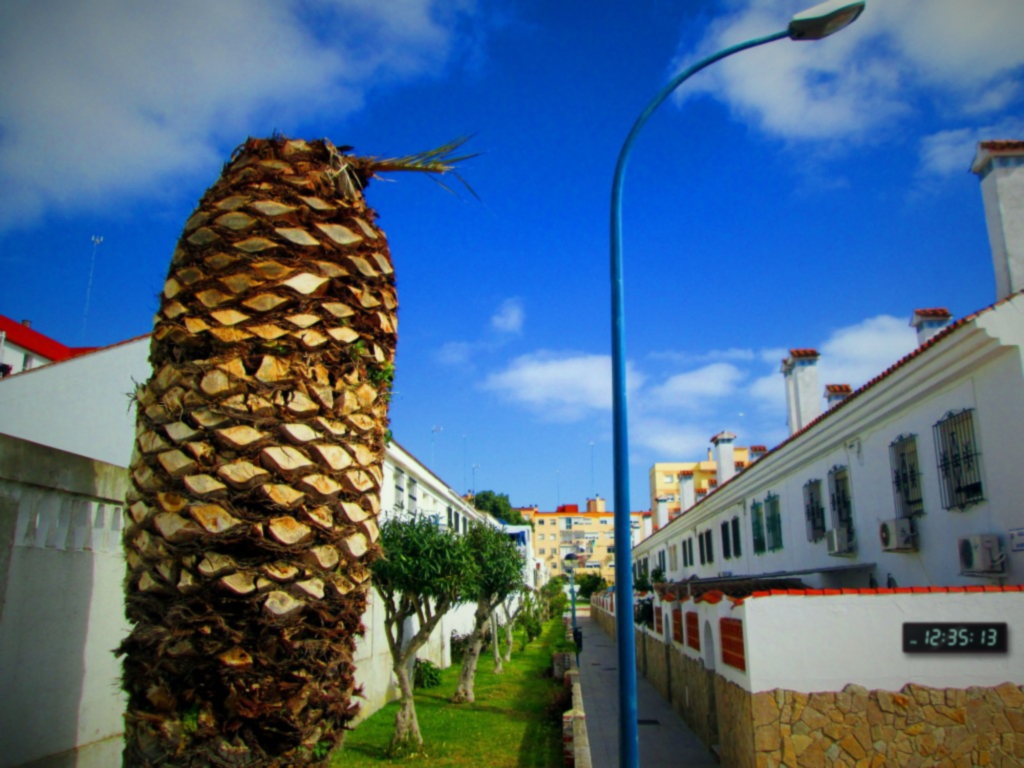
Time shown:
{"hour": 12, "minute": 35, "second": 13}
